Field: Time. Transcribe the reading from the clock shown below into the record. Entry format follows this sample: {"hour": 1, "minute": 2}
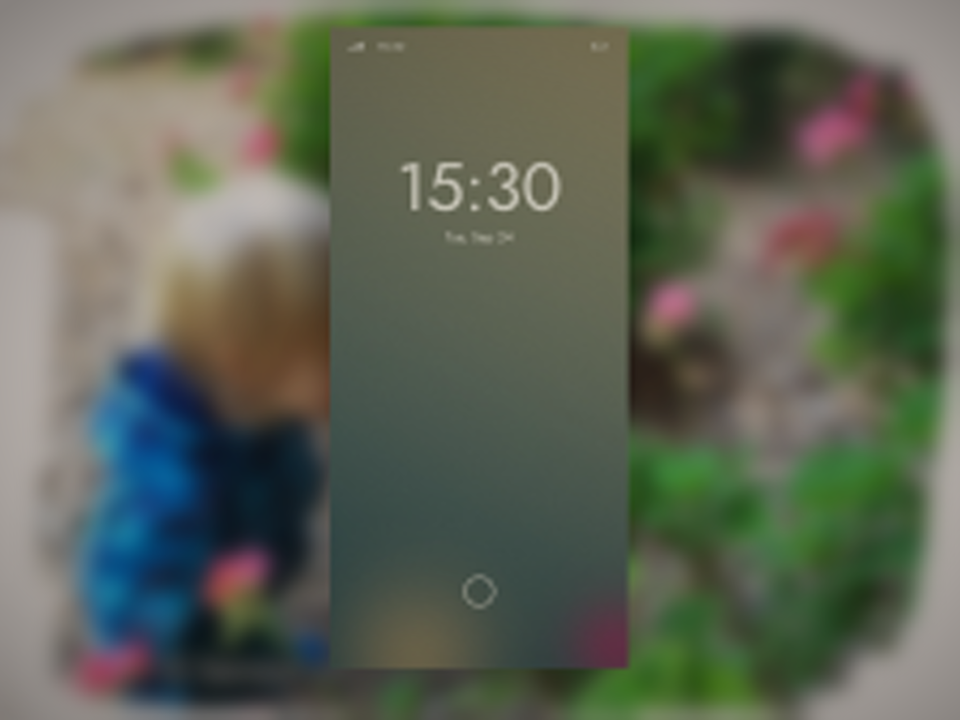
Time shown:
{"hour": 15, "minute": 30}
